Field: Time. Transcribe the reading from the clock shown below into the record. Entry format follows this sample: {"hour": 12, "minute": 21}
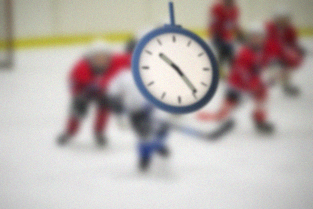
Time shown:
{"hour": 10, "minute": 24}
